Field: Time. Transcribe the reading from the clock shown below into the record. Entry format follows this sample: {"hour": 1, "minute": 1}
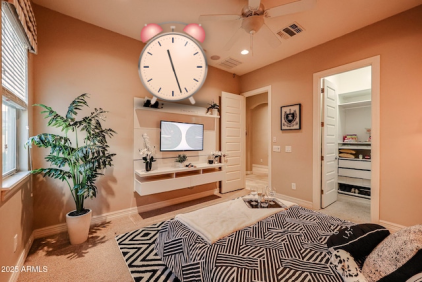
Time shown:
{"hour": 11, "minute": 27}
